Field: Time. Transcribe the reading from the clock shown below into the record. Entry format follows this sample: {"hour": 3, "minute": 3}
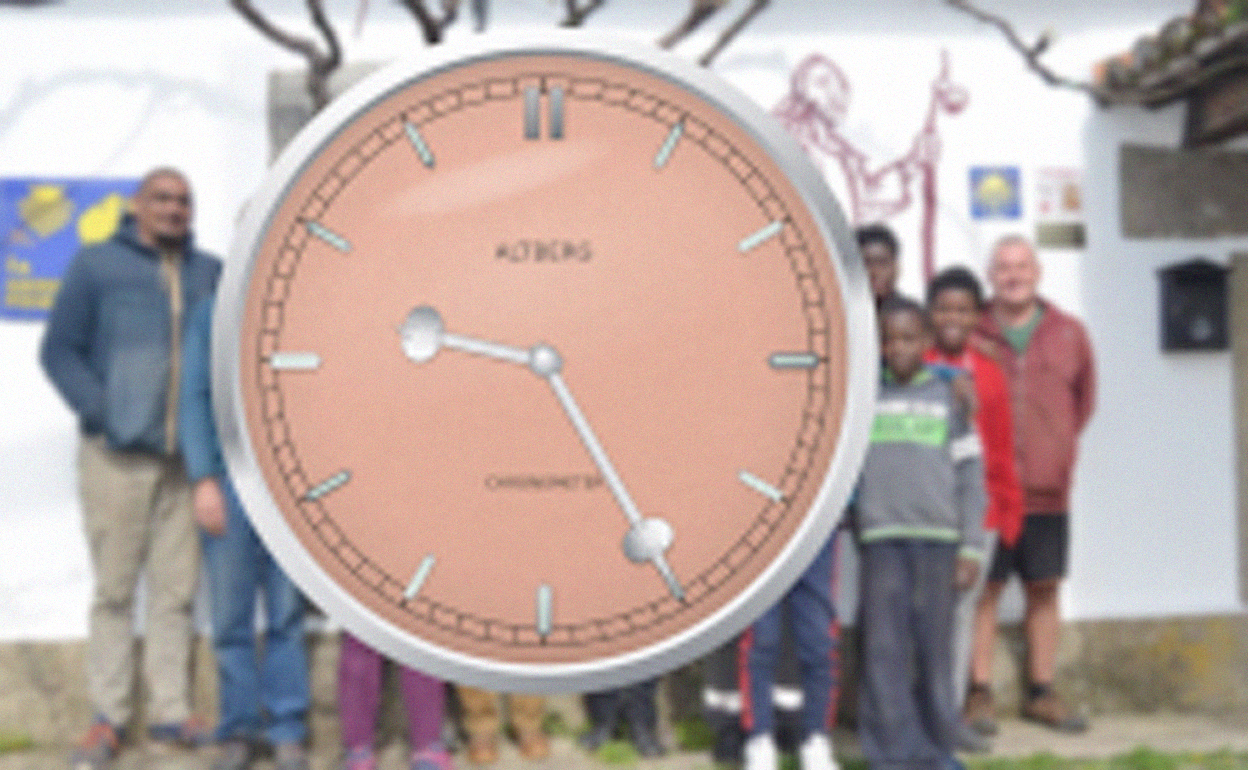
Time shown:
{"hour": 9, "minute": 25}
